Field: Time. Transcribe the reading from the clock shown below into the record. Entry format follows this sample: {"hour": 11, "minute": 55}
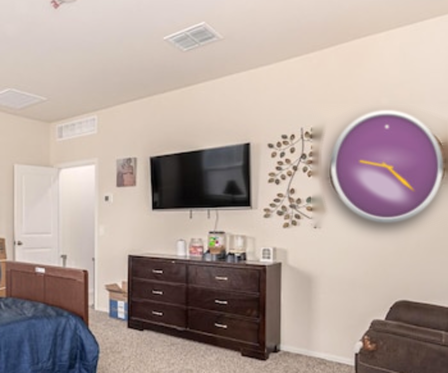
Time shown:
{"hour": 9, "minute": 22}
